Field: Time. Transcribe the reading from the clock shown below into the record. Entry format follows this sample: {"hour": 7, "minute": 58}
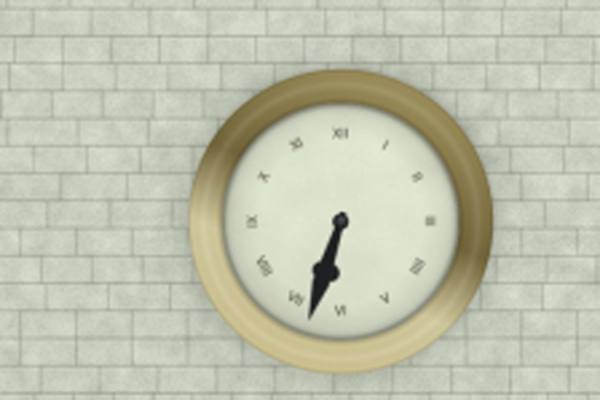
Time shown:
{"hour": 6, "minute": 33}
